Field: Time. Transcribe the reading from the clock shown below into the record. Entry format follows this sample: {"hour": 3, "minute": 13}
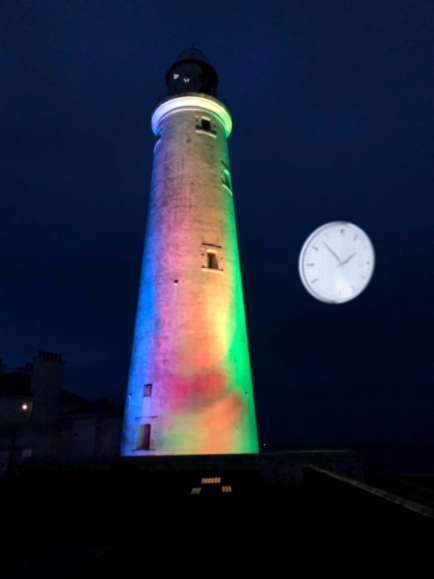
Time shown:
{"hour": 1, "minute": 53}
